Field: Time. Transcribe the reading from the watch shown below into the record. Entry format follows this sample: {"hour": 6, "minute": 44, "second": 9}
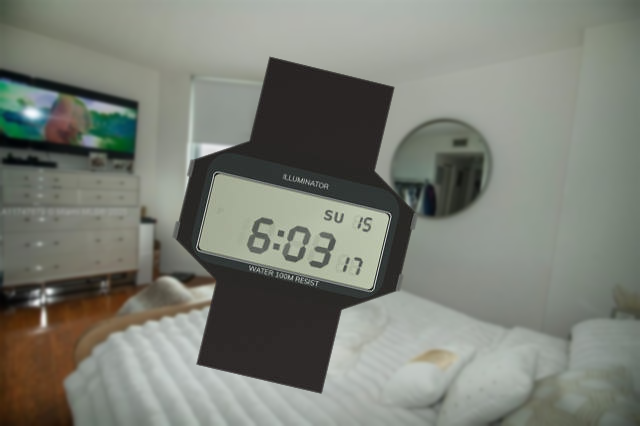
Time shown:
{"hour": 6, "minute": 3, "second": 17}
